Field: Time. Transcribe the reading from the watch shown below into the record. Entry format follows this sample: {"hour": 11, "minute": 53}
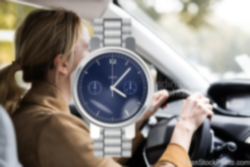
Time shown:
{"hour": 4, "minute": 7}
